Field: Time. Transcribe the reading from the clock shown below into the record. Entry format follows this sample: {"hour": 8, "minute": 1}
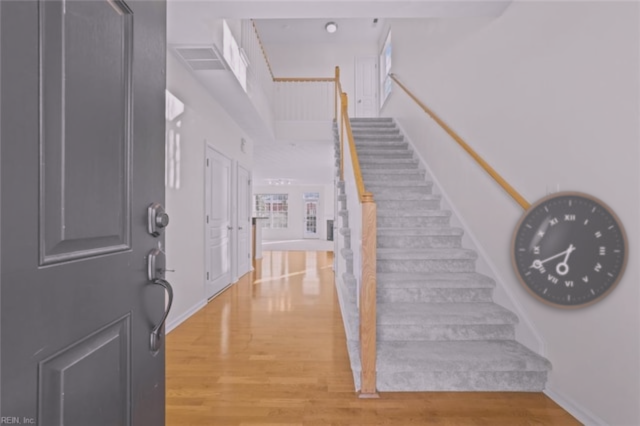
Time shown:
{"hour": 6, "minute": 41}
